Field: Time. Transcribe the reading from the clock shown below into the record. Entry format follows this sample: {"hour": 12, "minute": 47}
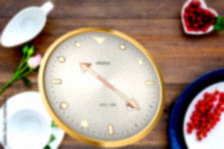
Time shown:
{"hour": 10, "minute": 22}
